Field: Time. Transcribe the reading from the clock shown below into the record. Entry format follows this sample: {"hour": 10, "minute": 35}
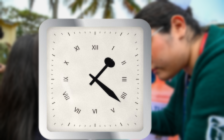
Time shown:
{"hour": 1, "minute": 22}
